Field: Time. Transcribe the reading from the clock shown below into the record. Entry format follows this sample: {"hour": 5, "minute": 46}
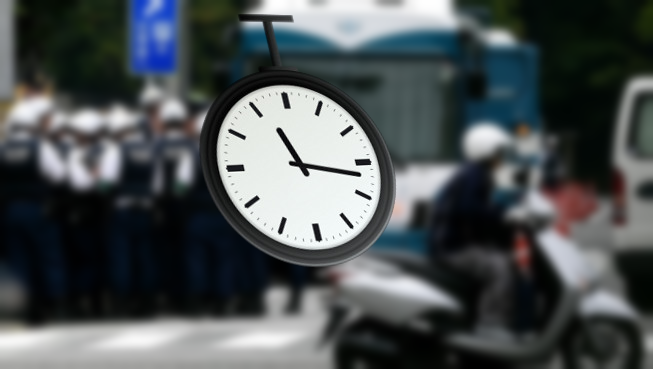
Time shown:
{"hour": 11, "minute": 17}
